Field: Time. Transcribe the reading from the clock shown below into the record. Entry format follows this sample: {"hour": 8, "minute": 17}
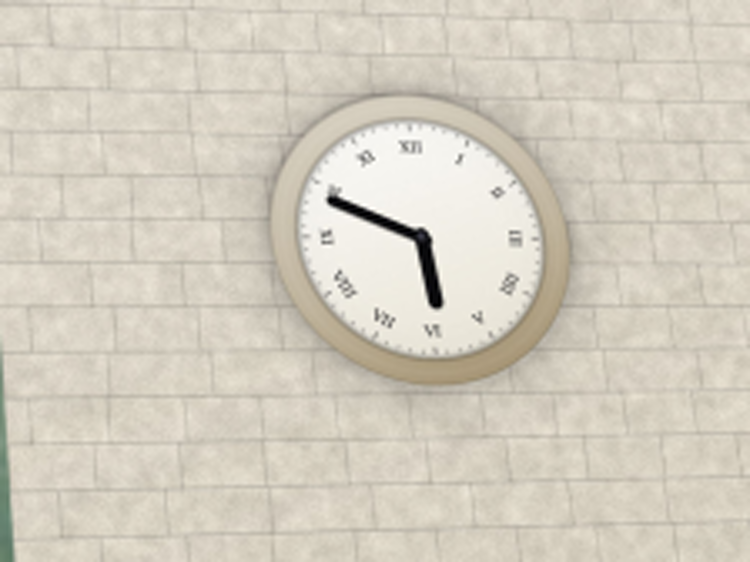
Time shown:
{"hour": 5, "minute": 49}
